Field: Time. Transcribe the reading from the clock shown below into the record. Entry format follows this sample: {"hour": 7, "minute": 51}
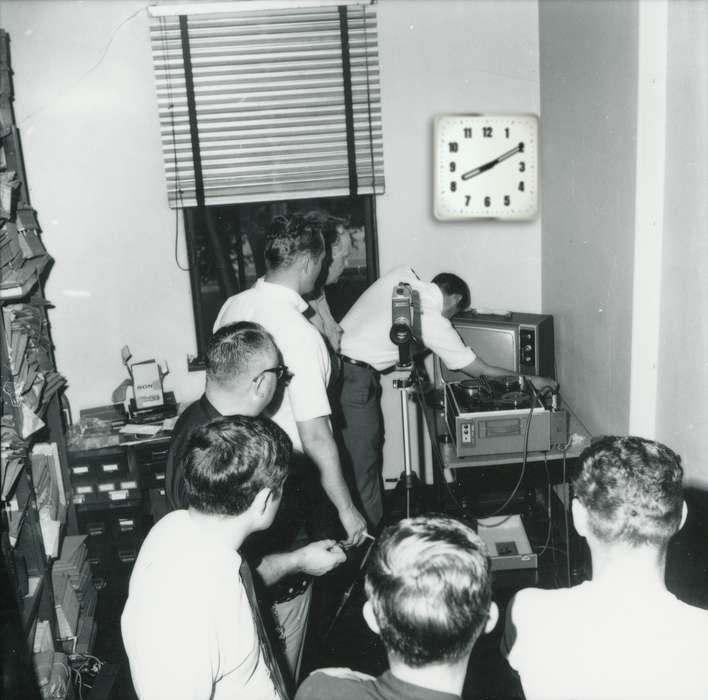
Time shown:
{"hour": 8, "minute": 10}
